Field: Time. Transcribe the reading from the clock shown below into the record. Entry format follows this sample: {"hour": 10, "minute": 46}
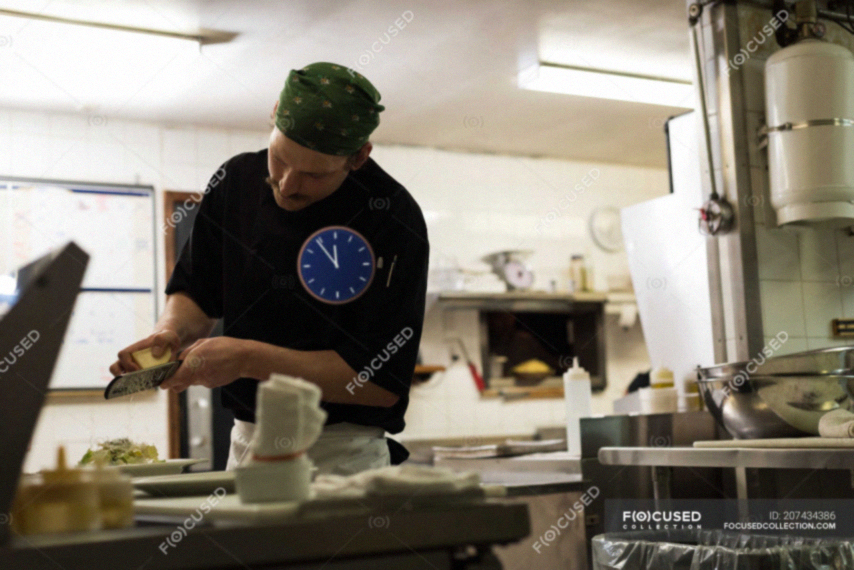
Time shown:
{"hour": 11, "minute": 54}
